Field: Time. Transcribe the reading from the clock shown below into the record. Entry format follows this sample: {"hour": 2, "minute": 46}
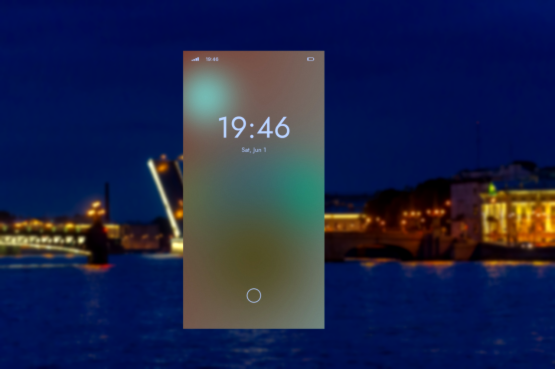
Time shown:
{"hour": 19, "minute": 46}
